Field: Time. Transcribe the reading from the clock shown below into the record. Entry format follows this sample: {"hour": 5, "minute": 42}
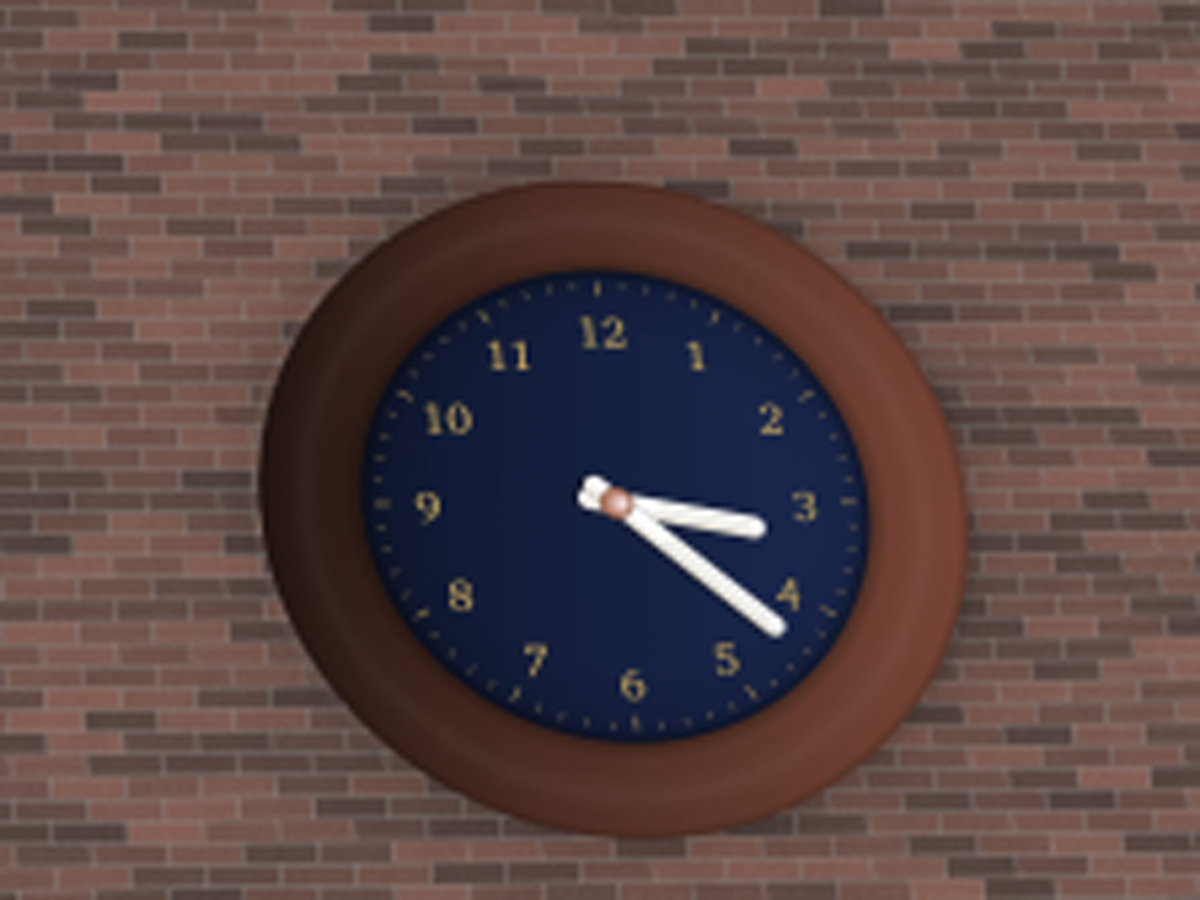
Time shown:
{"hour": 3, "minute": 22}
